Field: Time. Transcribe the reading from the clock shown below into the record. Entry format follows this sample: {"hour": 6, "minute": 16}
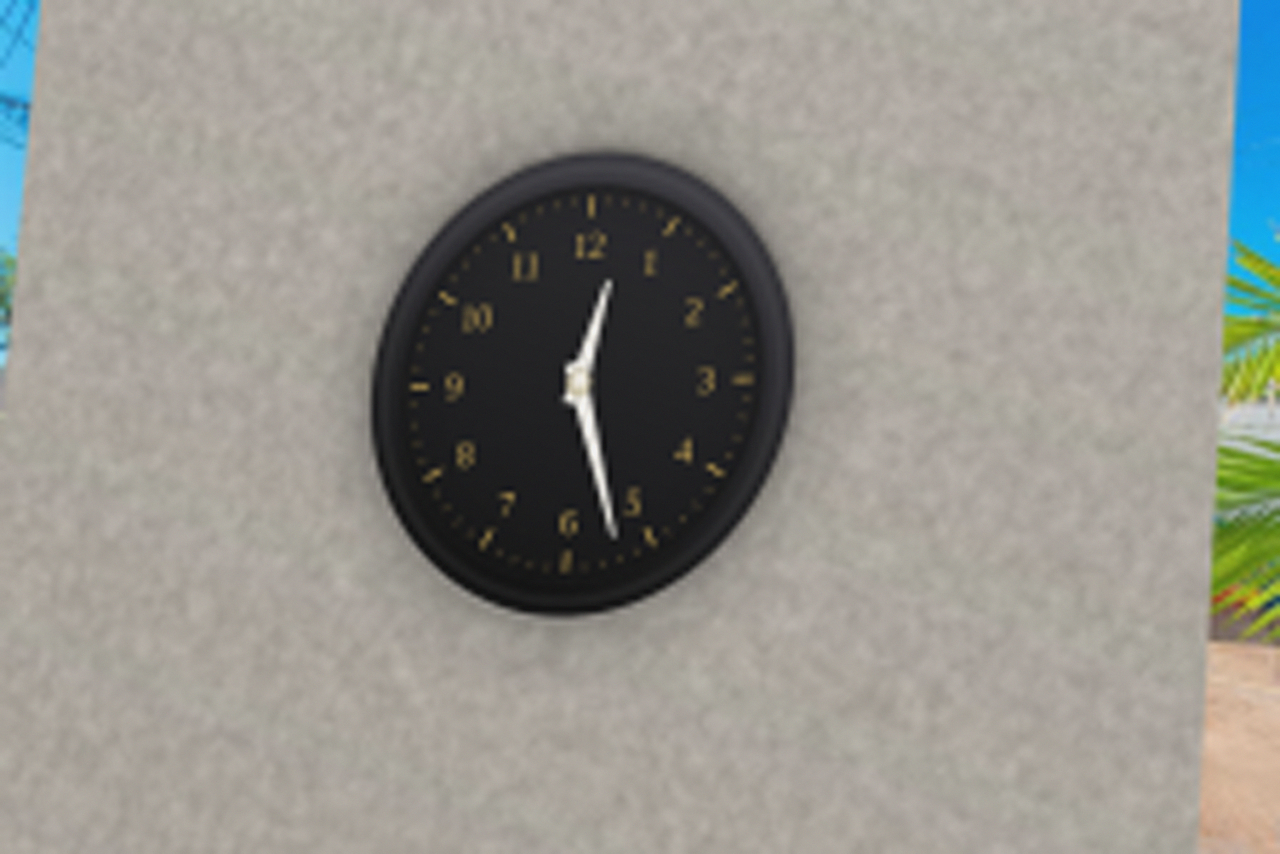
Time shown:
{"hour": 12, "minute": 27}
